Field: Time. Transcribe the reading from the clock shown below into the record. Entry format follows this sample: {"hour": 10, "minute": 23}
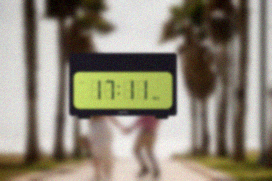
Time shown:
{"hour": 17, "minute": 11}
